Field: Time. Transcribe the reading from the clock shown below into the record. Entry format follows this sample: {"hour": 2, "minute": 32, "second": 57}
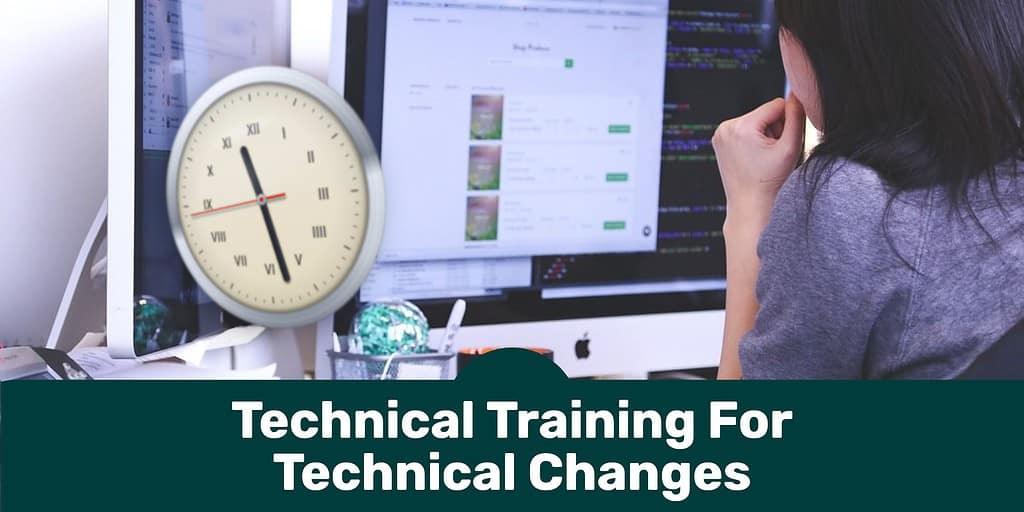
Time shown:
{"hour": 11, "minute": 27, "second": 44}
